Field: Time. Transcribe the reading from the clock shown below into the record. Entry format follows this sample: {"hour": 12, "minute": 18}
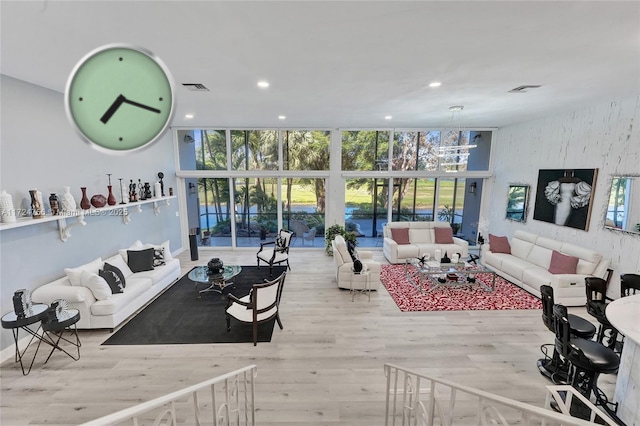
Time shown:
{"hour": 7, "minute": 18}
